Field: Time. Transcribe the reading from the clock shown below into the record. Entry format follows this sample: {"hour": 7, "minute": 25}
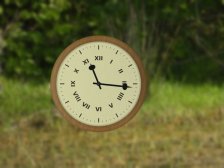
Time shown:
{"hour": 11, "minute": 16}
